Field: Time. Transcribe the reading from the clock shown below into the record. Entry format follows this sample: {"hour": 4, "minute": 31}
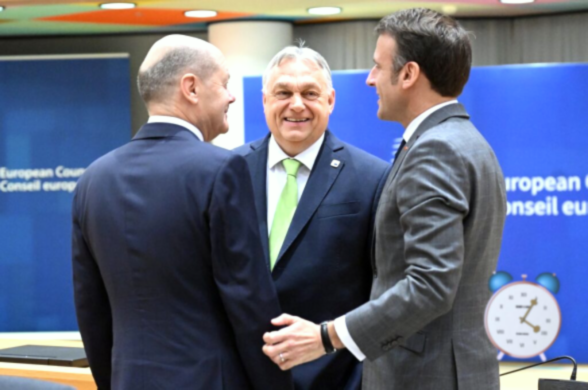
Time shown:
{"hour": 4, "minute": 5}
